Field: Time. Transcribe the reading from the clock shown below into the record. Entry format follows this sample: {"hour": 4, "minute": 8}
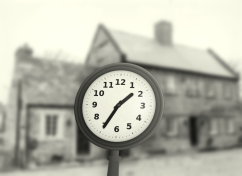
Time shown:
{"hour": 1, "minute": 35}
